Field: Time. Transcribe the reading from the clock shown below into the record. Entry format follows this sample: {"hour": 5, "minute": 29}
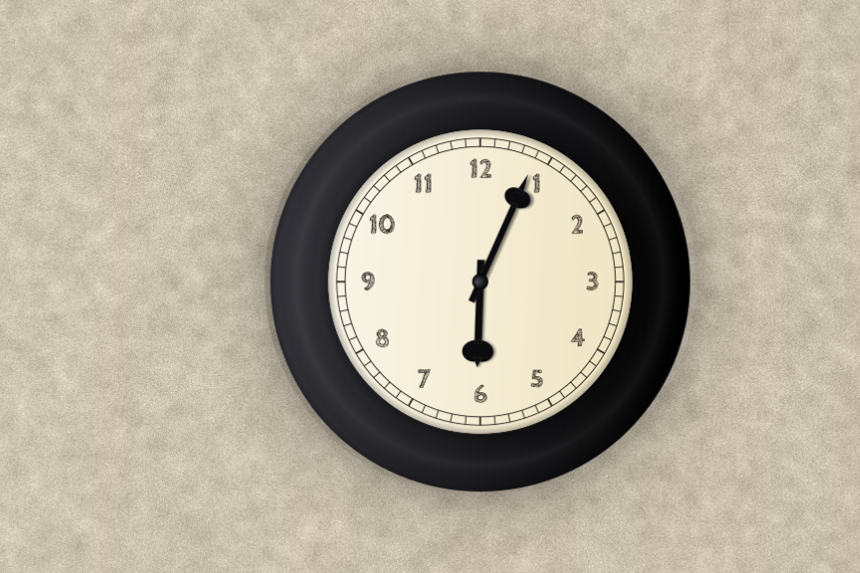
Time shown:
{"hour": 6, "minute": 4}
